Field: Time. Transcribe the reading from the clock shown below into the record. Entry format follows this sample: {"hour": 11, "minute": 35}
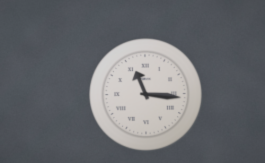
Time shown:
{"hour": 11, "minute": 16}
